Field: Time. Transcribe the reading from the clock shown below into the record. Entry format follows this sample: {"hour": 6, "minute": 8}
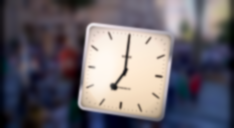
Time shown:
{"hour": 7, "minute": 0}
